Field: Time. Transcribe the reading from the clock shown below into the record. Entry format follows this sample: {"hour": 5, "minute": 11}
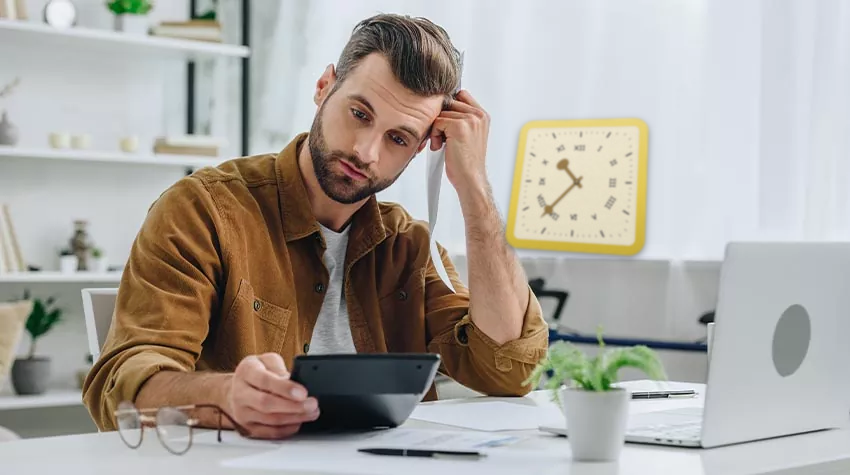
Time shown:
{"hour": 10, "minute": 37}
